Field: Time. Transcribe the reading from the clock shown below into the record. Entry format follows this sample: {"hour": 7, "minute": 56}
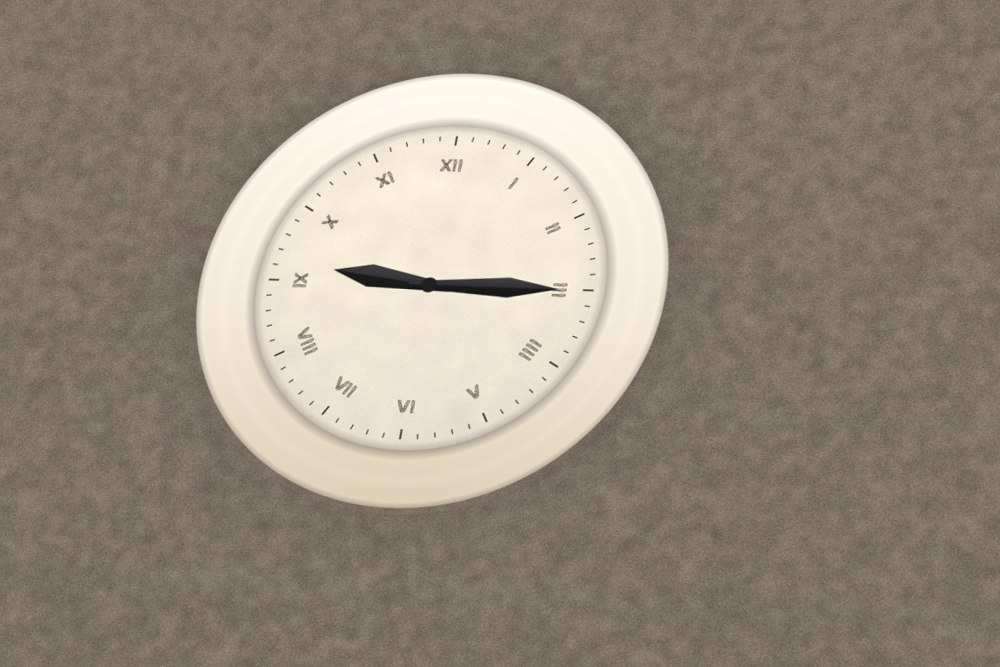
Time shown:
{"hour": 9, "minute": 15}
